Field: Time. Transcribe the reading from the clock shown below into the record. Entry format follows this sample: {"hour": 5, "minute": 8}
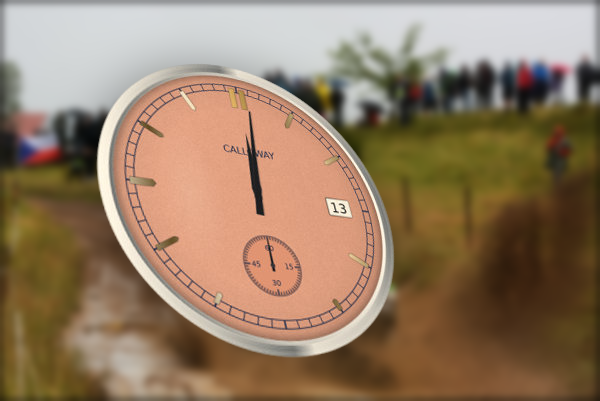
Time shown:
{"hour": 12, "minute": 1}
